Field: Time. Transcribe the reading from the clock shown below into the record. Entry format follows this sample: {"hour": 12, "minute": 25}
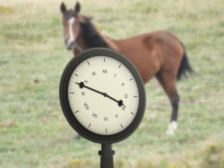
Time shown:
{"hour": 3, "minute": 48}
